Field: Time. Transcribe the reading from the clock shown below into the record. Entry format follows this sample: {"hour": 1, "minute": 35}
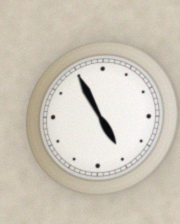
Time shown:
{"hour": 4, "minute": 55}
